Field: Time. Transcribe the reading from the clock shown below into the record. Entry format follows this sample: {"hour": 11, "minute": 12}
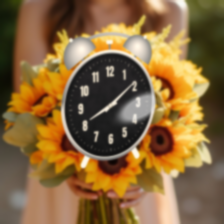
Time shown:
{"hour": 8, "minute": 9}
